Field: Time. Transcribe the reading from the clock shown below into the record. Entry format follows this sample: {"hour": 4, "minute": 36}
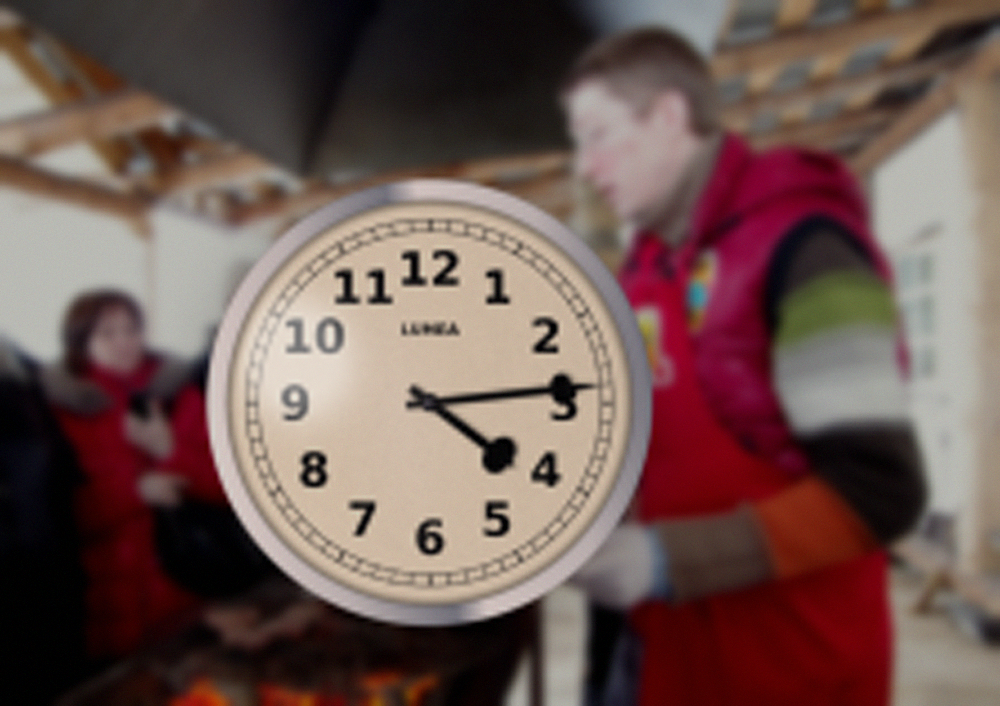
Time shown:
{"hour": 4, "minute": 14}
